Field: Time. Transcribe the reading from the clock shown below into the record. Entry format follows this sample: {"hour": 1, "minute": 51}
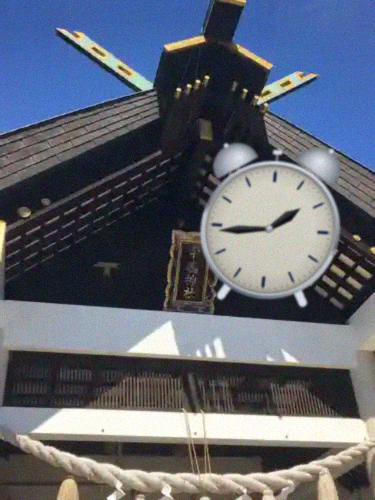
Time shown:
{"hour": 1, "minute": 44}
